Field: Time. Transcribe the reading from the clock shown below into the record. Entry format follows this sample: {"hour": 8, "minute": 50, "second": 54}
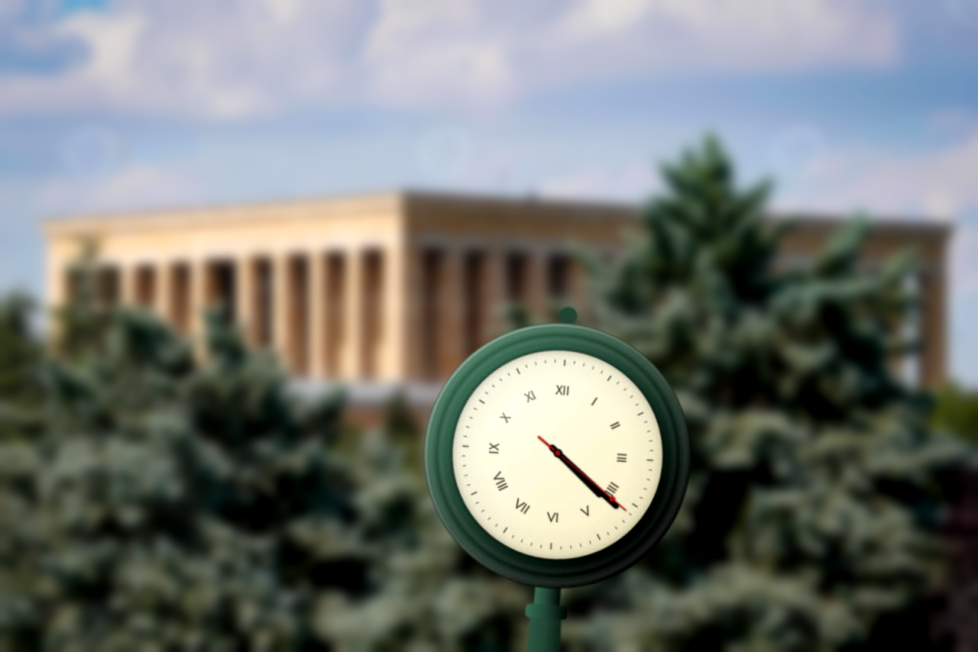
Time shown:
{"hour": 4, "minute": 21, "second": 21}
